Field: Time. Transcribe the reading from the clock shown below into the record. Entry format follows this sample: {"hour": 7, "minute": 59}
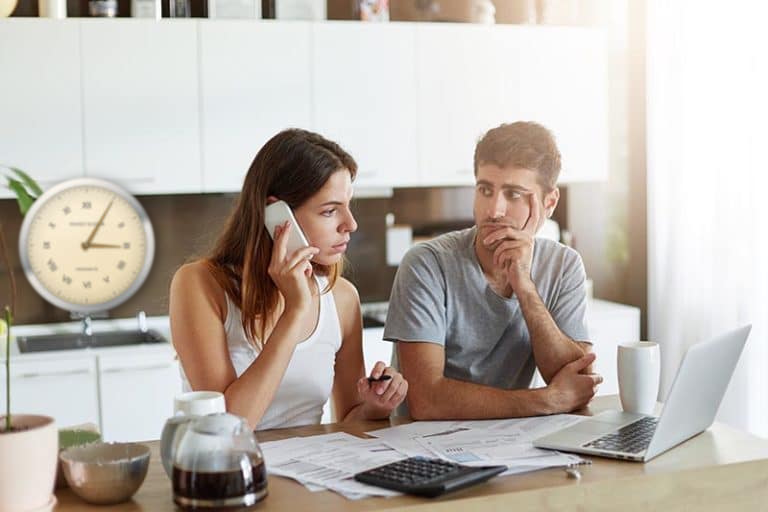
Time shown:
{"hour": 3, "minute": 5}
